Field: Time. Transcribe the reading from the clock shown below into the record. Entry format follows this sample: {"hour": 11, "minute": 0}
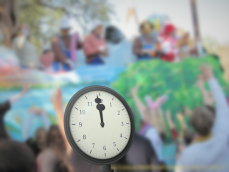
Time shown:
{"hour": 11, "minute": 59}
